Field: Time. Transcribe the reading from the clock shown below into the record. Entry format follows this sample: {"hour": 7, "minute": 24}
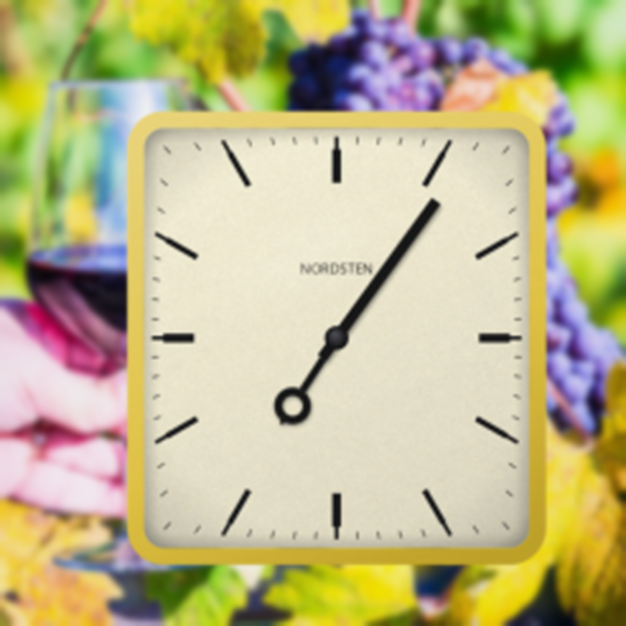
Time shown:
{"hour": 7, "minute": 6}
